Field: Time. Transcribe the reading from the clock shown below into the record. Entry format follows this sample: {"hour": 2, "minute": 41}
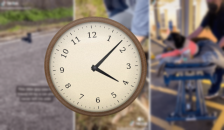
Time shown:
{"hour": 4, "minute": 8}
